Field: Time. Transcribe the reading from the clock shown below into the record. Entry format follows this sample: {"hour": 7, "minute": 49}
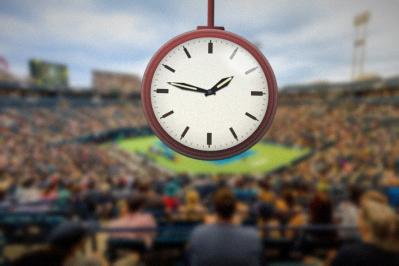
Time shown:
{"hour": 1, "minute": 47}
